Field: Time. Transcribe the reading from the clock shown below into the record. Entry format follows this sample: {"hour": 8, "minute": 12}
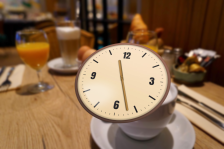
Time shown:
{"hour": 11, "minute": 27}
